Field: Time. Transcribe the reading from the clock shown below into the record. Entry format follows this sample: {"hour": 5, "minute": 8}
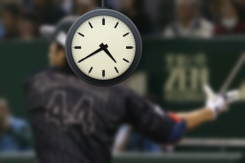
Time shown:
{"hour": 4, "minute": 40}
